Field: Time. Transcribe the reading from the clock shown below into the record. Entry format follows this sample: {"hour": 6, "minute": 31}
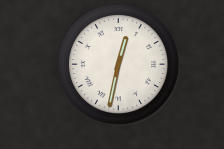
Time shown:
{"hour": 12, "minute": 32}
